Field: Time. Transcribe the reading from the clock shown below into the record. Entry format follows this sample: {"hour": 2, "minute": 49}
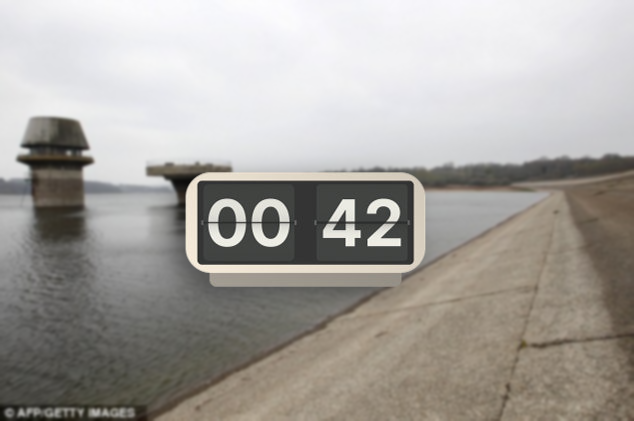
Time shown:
{"hour": 0, "minute": 42}
